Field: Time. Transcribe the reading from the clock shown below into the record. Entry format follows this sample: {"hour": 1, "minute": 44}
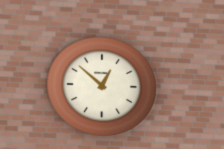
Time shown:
{"hour": 12, "minute": 52}
